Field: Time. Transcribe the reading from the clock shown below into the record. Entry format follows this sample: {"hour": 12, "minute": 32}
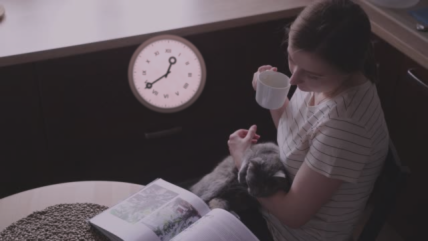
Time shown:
{"hour": 12, "minute": 39}
